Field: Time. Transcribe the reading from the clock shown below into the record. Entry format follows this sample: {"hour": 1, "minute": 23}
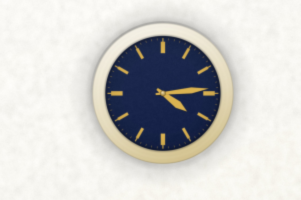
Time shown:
{"hour": 4, "minute": 14}
